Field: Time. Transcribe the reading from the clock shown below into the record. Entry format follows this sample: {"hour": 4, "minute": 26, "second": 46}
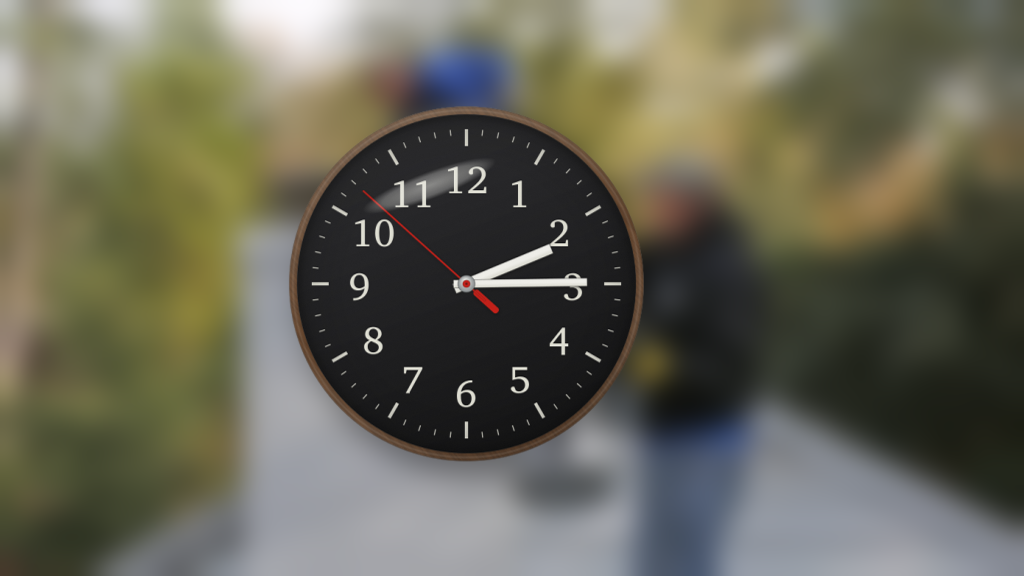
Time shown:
{"hour": 2, "minute": 14, "second": 52}
